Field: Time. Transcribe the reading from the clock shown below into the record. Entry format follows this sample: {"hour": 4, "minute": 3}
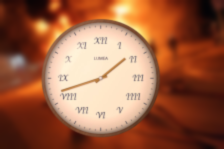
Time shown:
{"hour": 1, "minute": 42}
